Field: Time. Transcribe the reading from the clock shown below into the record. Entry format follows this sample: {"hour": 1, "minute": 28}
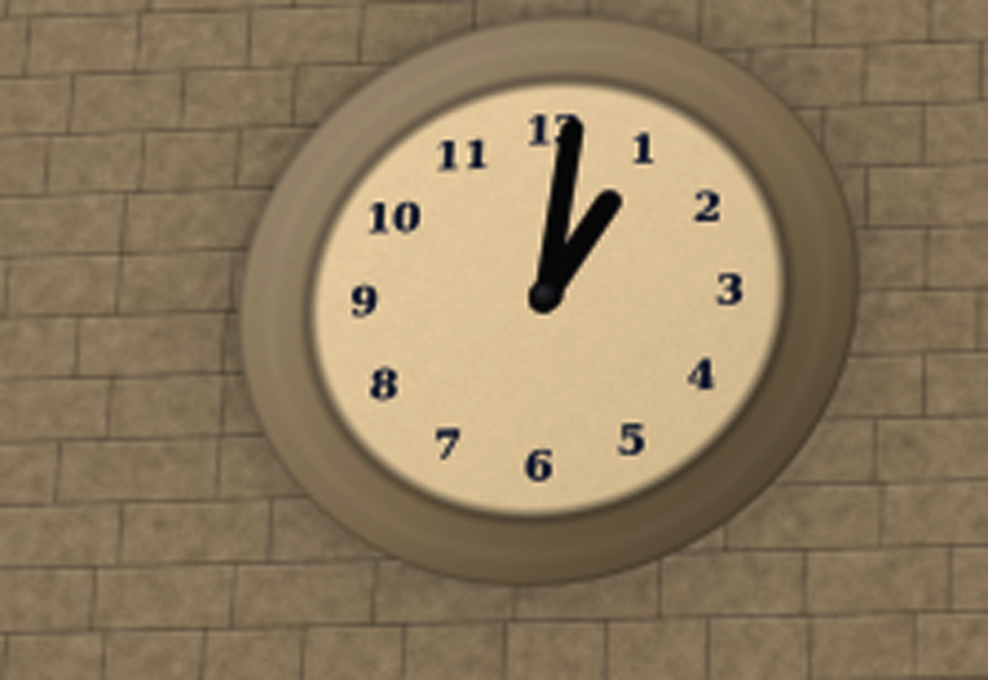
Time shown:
{"hour": 1, "minute": 1}
